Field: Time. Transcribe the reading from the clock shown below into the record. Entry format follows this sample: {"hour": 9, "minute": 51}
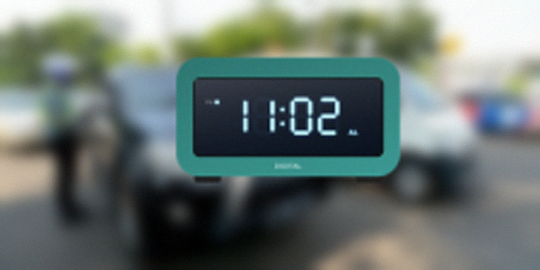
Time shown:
{"hour": 11, "minute": 2}
